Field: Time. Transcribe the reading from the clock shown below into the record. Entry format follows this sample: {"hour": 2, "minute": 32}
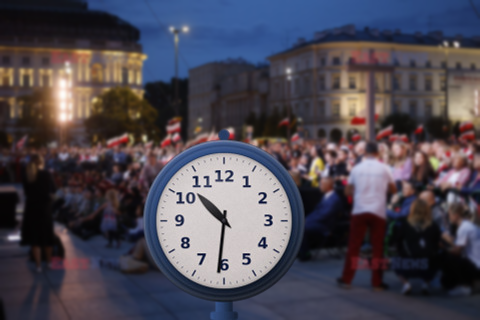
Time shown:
{"hour": 10, "minute": 31}
